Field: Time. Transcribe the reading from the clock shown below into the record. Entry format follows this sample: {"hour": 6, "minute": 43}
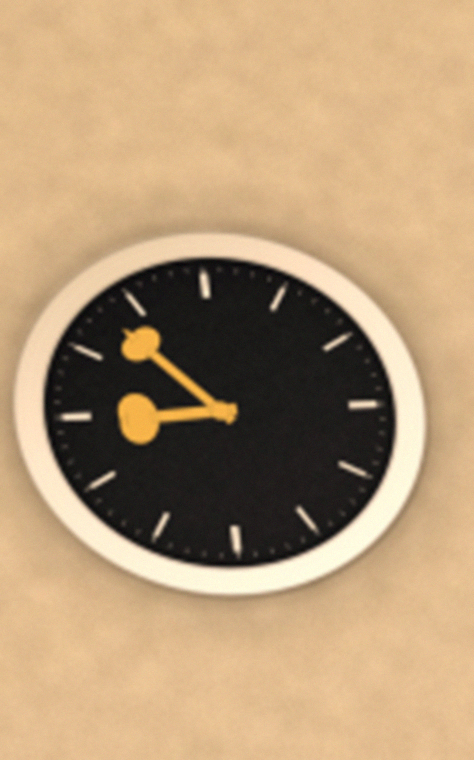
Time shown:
{"hour": 8, "minute": 53}
